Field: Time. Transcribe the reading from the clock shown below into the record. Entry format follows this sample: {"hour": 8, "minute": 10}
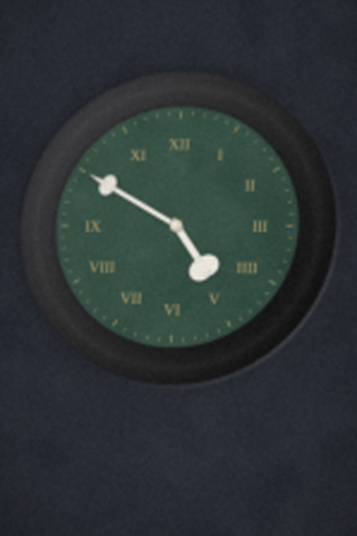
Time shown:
{"hour": 4, "minute": 50}
